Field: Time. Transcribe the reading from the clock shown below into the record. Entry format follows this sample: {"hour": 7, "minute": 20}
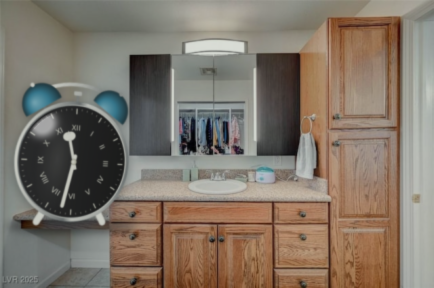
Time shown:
{"hour": 11, "minute": 32}
